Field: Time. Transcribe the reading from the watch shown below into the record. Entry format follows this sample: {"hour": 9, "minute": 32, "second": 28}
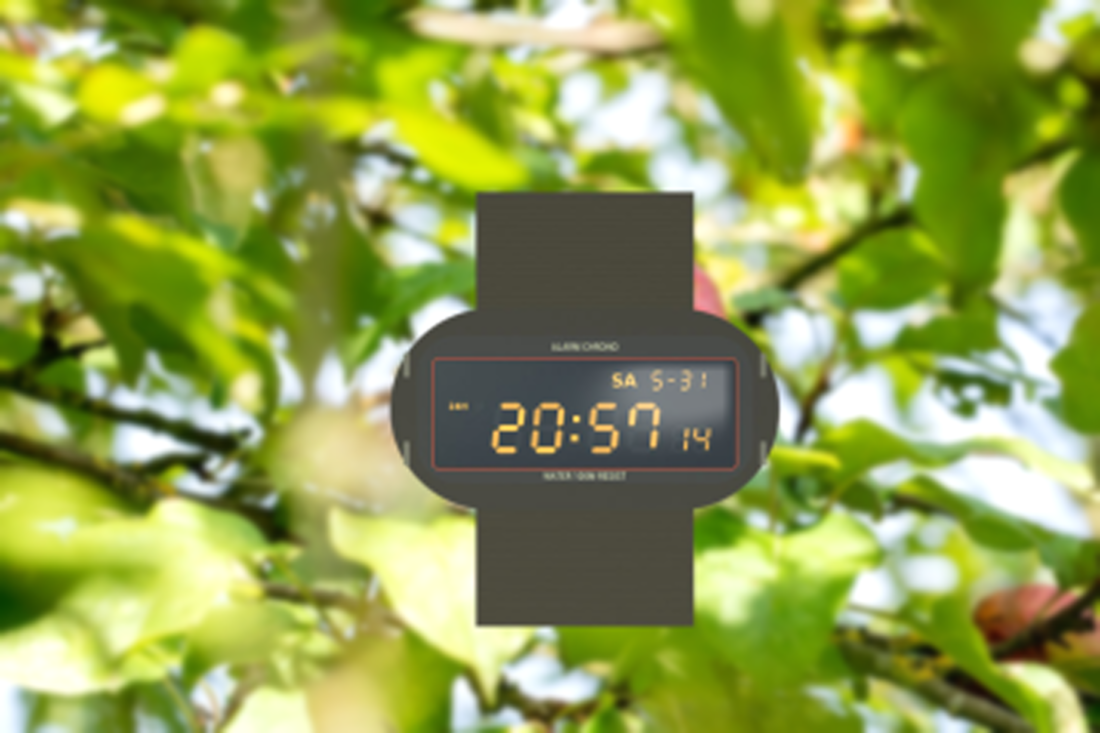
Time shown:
{"hour": 20, "minute": 57, "second": 14}
